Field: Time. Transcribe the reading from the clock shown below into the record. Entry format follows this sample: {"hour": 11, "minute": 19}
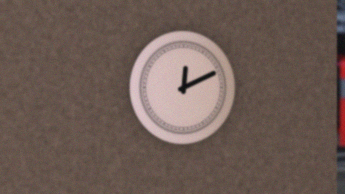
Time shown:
{"hour": 12, "minute": 11}
